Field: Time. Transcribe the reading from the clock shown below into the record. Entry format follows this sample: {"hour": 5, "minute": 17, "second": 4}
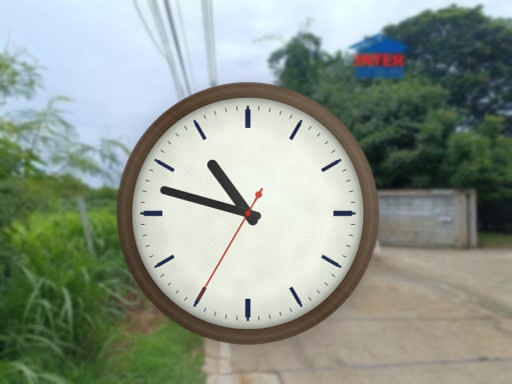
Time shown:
{"hour": 10, "minute": 47, "second": 35}
